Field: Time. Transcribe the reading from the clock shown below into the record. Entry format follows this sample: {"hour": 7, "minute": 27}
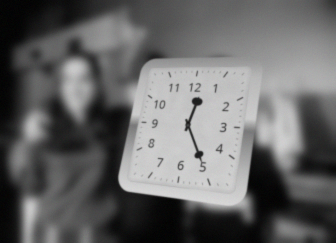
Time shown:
{"hour": 12, "minute": 25}
